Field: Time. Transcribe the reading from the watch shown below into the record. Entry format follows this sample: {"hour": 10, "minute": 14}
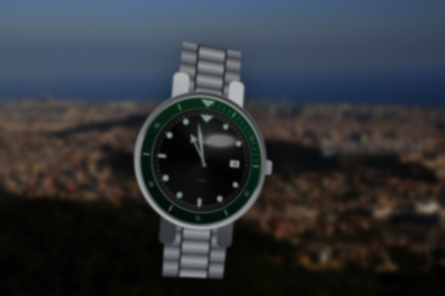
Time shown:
{"hour": 10, "minute": 58}
